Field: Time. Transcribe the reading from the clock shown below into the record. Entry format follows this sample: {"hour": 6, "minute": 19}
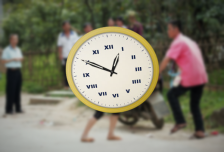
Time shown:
{"hour": 12, "minute": 50}
